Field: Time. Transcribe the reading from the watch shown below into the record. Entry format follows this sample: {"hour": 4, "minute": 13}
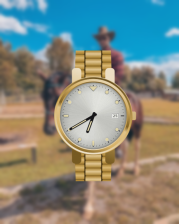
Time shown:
{"hour": 6, "minute": 40}
